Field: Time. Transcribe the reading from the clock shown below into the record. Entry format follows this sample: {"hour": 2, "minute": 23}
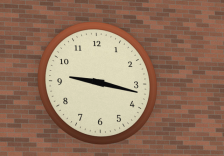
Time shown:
{"hour": 9, "minute": 17}
